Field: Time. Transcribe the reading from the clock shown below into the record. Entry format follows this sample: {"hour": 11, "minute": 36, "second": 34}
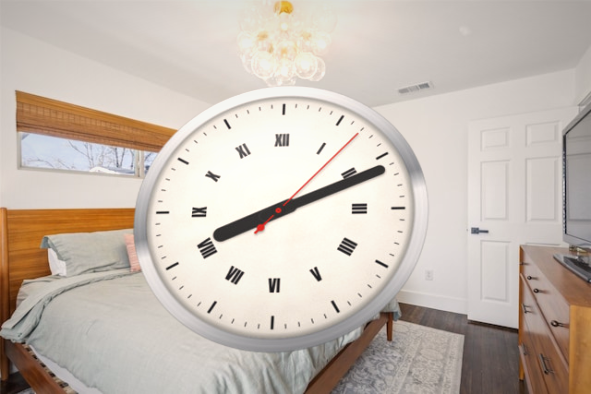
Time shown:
{"hour": 8, "minute": 11, "second": 7}
